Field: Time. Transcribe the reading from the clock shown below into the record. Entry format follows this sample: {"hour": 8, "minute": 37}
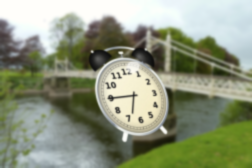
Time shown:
{"hour": 6, "minute": 45}
